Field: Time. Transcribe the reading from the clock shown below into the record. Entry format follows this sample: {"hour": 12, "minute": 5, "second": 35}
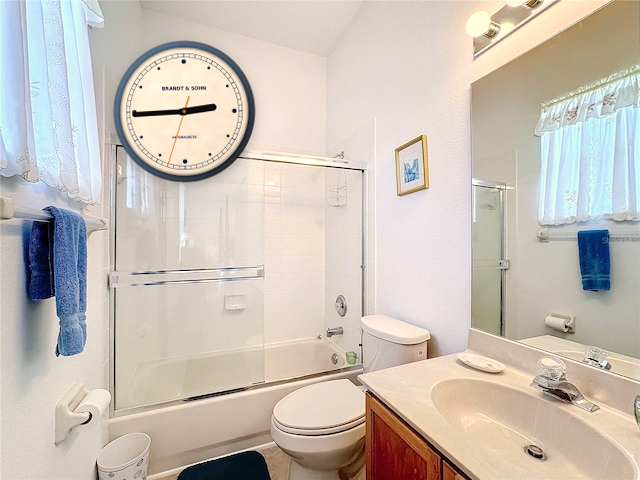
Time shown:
{"hour": 2, "minute": 44, "second": 33}
